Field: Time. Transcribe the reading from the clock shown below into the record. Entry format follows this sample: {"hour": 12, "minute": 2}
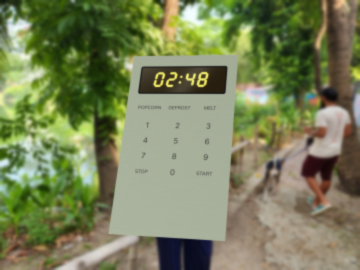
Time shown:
{"hour": 2, "minute": 48}
